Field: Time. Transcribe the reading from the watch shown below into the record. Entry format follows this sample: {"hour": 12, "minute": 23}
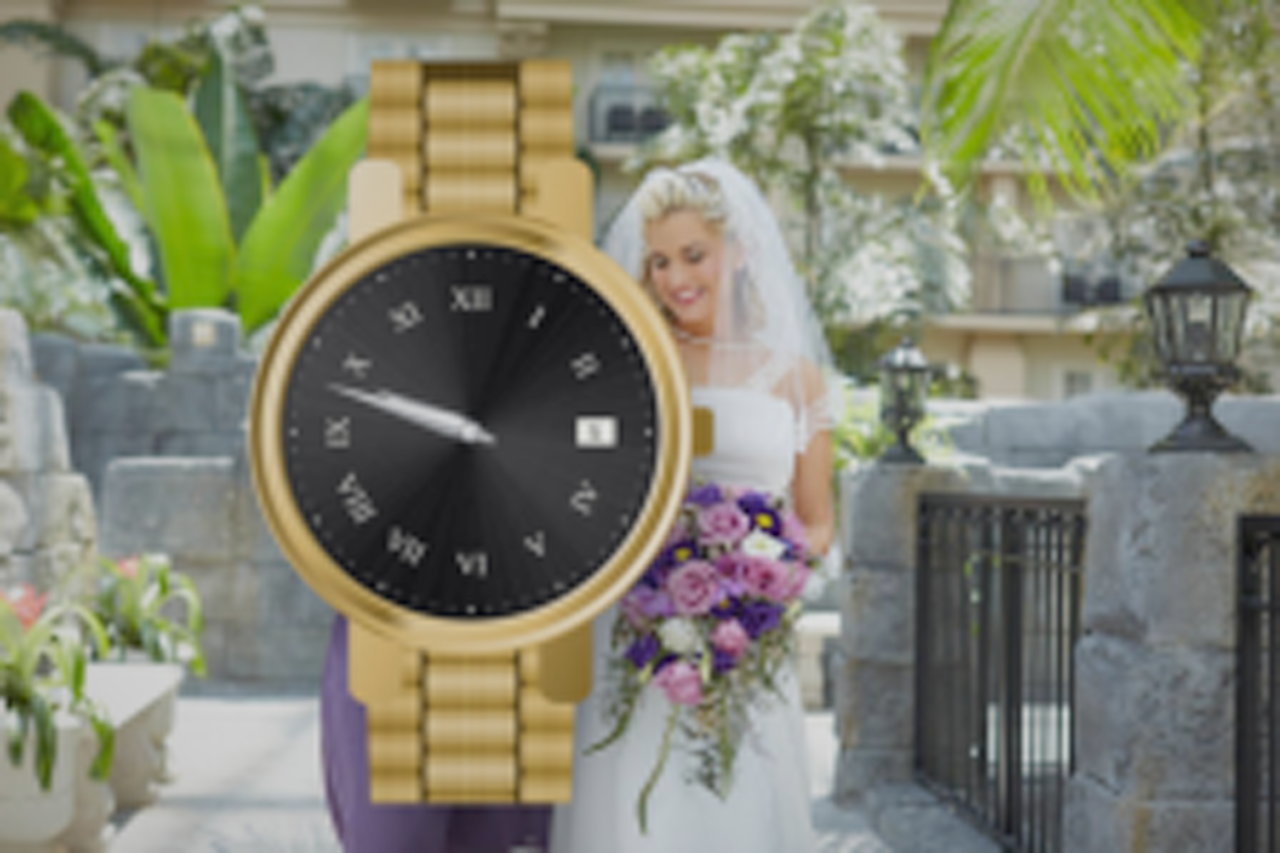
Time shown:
{"hour": 9, "minute": 48}
